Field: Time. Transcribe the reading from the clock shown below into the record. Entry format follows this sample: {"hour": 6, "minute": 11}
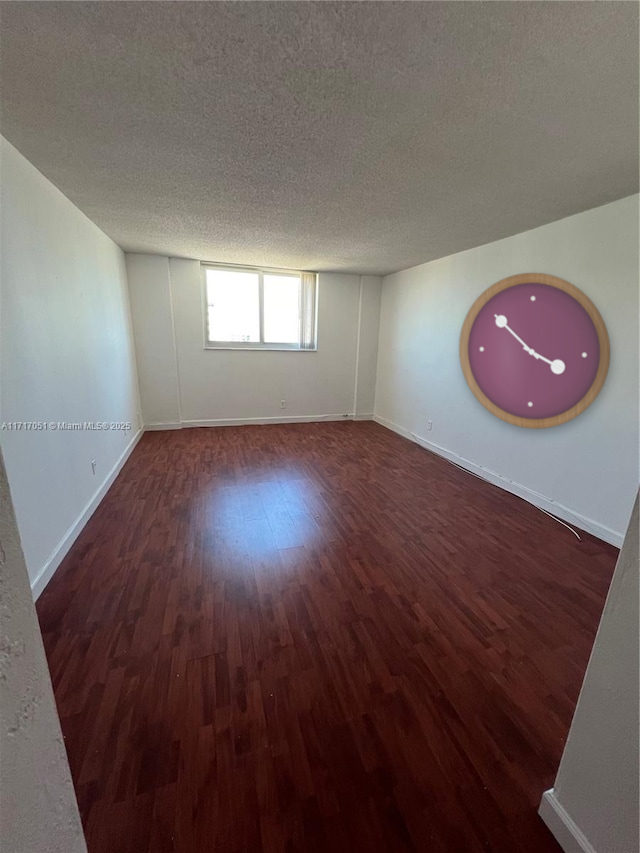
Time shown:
{"hour": 3, "minute": 52}
